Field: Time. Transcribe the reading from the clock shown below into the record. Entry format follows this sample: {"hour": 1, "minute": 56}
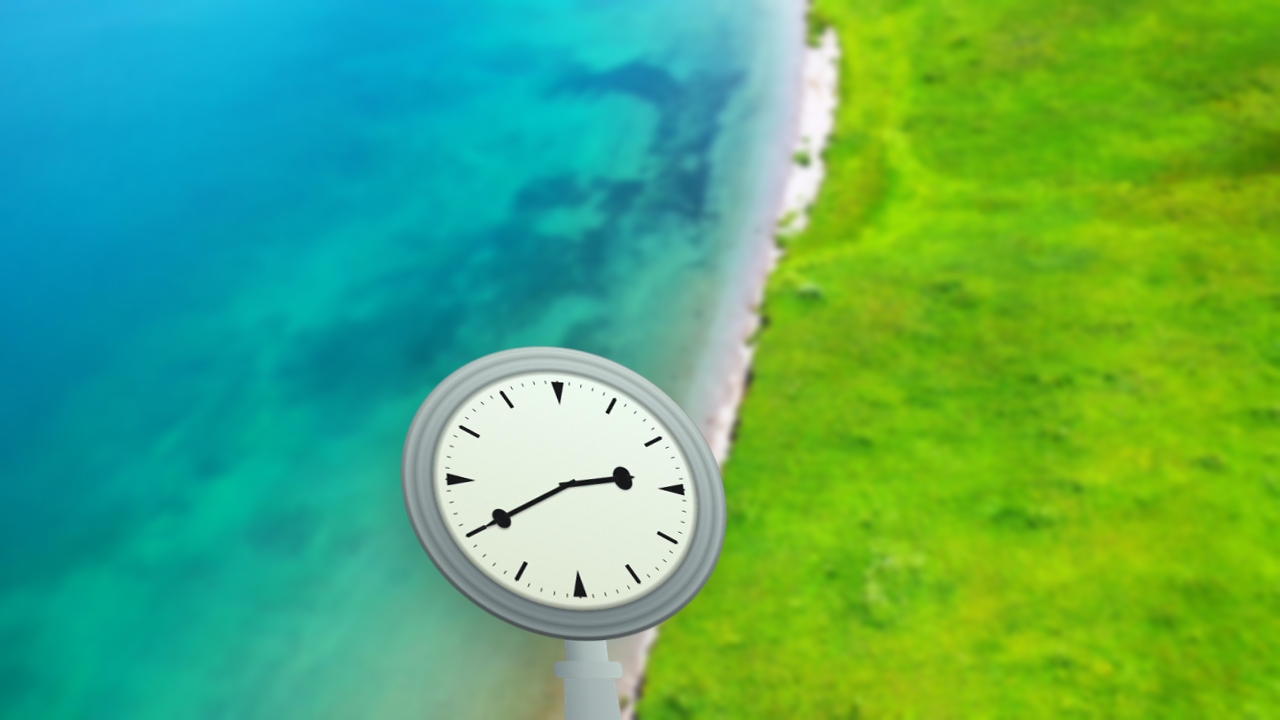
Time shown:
{"hour": 2, "minute": 40}
